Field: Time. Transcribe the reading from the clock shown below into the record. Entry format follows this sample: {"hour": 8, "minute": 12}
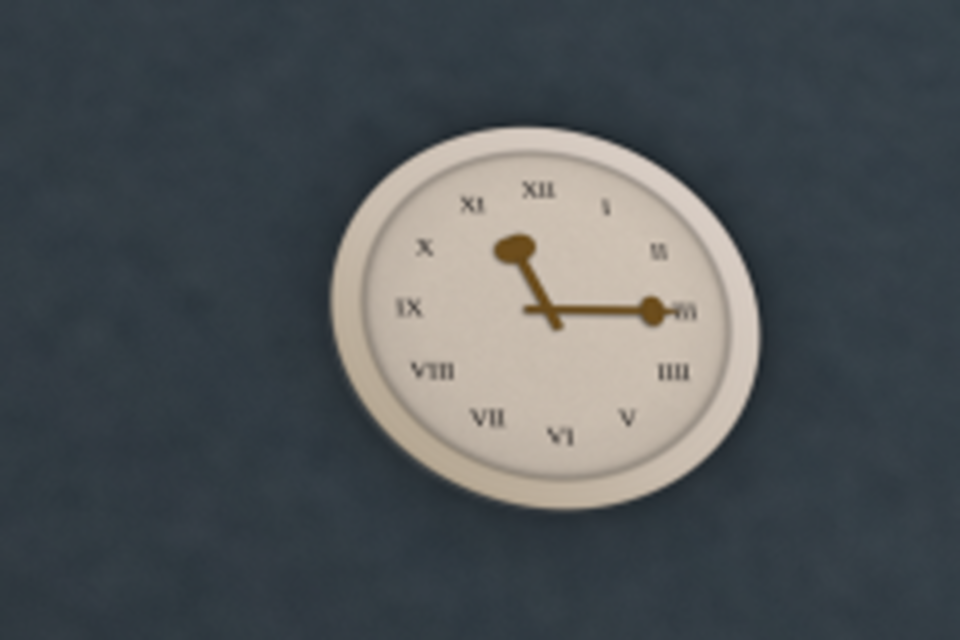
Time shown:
{"hour": 11, "minute": 15}
